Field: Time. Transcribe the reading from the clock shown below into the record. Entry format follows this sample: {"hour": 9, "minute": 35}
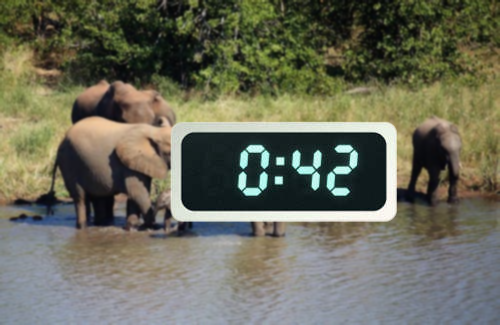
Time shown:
{"hour": 0, "minute": 42}
